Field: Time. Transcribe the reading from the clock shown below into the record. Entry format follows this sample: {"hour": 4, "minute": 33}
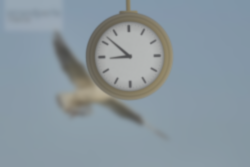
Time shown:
{"hour": 8, "minute": 52}
